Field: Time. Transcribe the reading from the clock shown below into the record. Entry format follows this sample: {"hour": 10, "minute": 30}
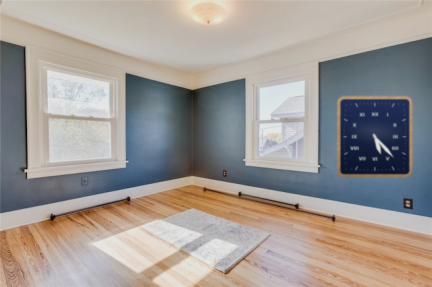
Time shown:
{"hour": 5, "minute": 23}
